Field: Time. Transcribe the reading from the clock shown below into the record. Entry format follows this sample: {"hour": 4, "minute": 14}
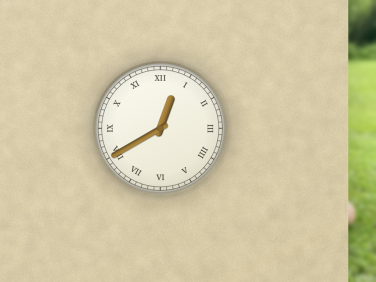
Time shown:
{"hour": 12, "minute": 40}
